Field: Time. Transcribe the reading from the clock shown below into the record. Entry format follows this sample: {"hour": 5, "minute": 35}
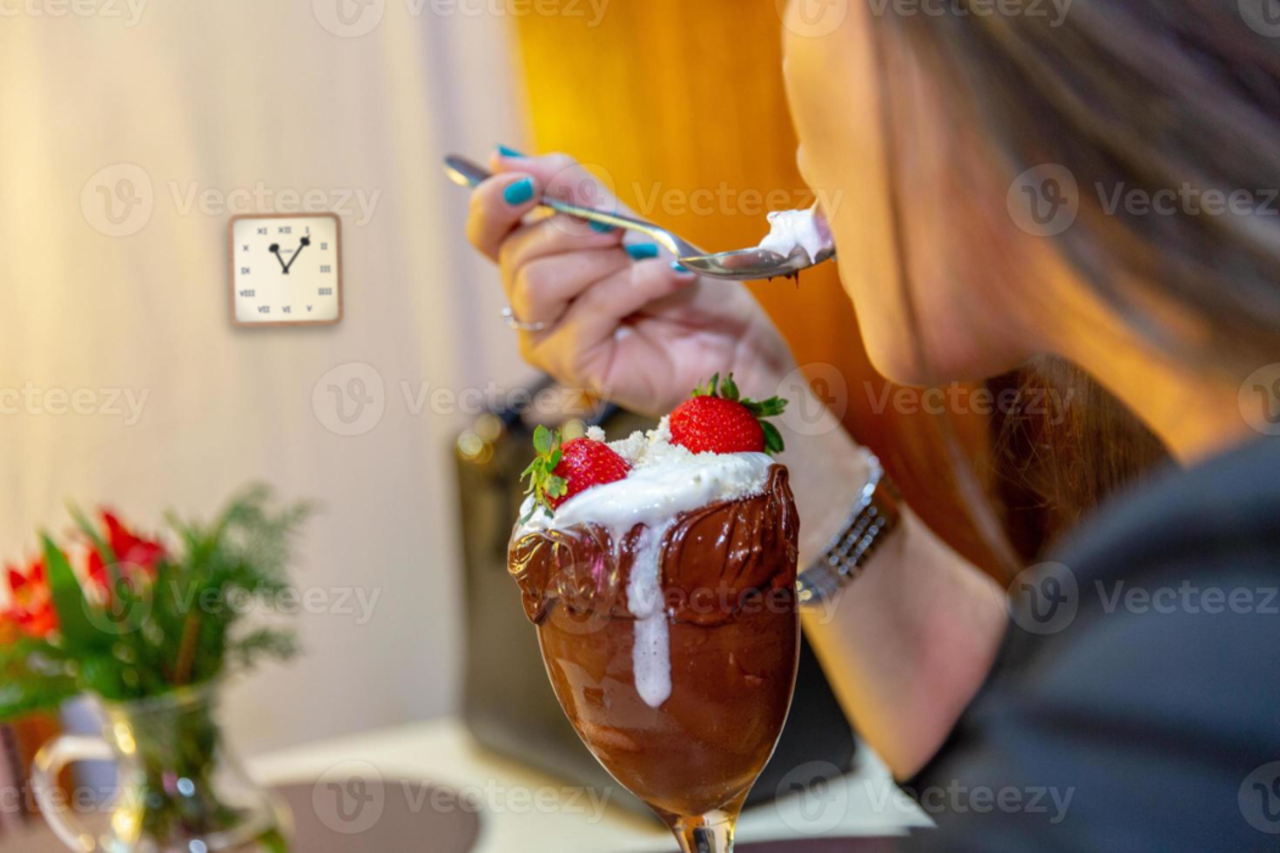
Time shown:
{"hour": 11, "minute": 6}
